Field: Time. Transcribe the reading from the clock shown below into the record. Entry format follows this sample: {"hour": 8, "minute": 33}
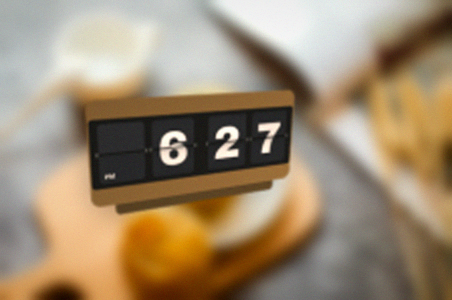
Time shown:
{"hour": 6, "minute": 27}
